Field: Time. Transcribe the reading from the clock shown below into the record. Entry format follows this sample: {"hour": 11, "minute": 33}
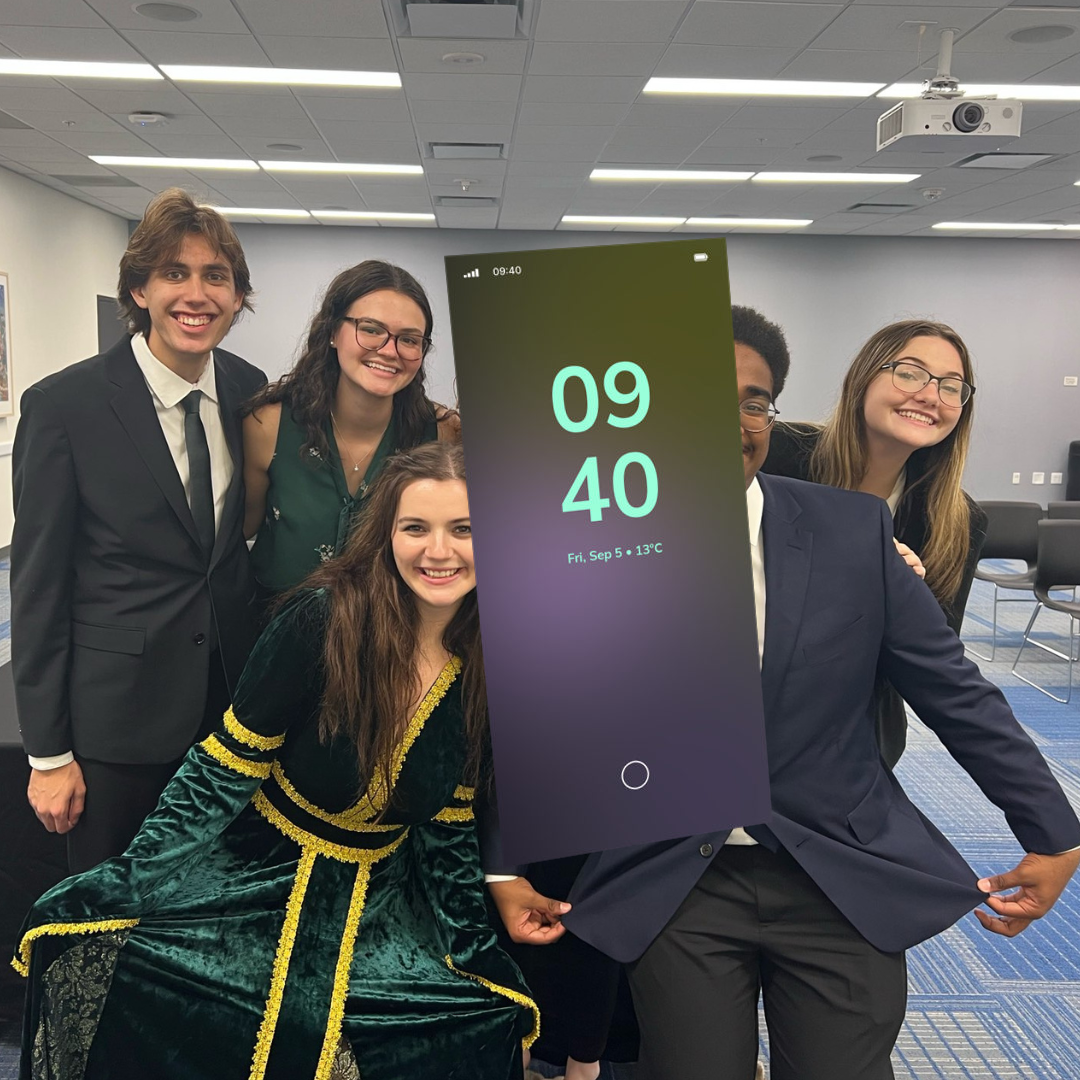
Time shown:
{"hour": 9, "minute": 40}
